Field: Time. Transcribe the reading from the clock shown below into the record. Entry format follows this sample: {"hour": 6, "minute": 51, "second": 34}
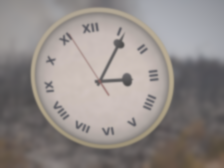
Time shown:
{"hour": 3, "minute": 5, "second": 56}
